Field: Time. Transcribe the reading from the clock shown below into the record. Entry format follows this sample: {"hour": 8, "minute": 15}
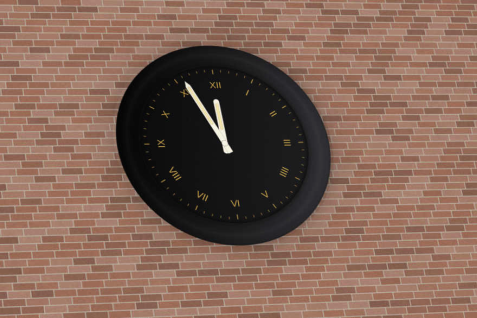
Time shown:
{"hour": 11, "minute": 56}
